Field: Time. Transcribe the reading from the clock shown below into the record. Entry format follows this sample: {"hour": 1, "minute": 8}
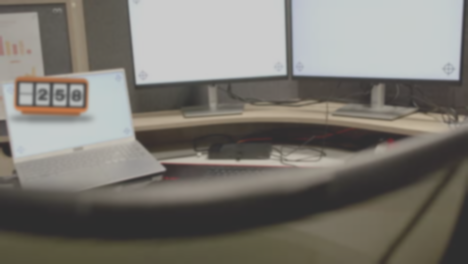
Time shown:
{"hour": 2, "minute": 58}
